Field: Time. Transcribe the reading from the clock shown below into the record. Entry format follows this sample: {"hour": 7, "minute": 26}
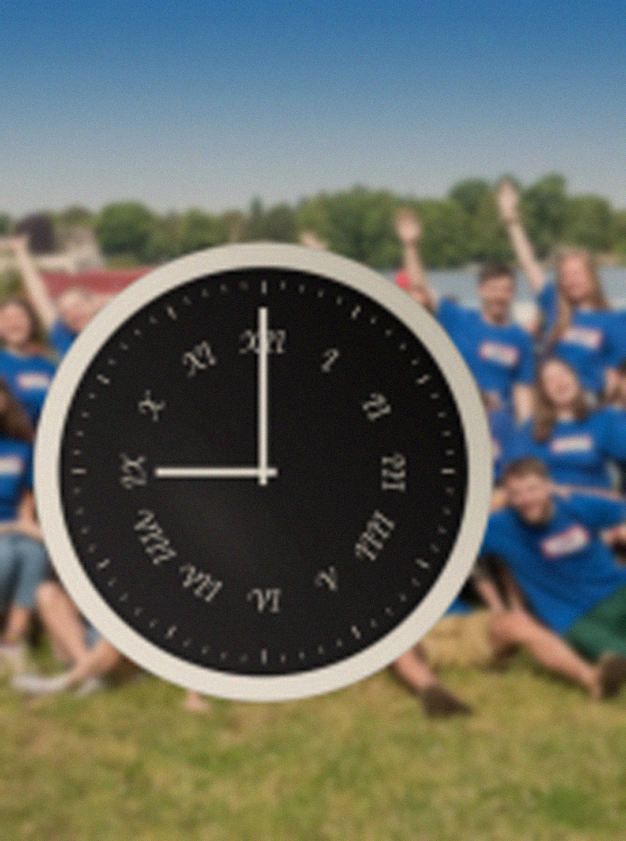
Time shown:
{"hour": 9, "minute": 0}
